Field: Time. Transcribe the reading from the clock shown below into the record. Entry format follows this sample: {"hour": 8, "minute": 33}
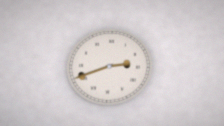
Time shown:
{"hour": 2, "minute": 41}
